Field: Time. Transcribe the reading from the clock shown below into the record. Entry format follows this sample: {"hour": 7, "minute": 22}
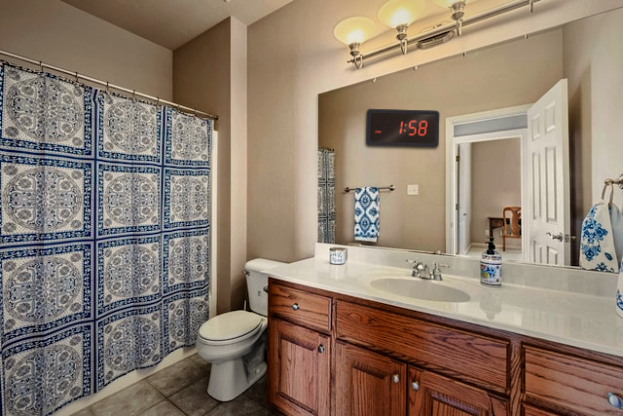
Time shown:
{"hour": 1, "minute": 58}
